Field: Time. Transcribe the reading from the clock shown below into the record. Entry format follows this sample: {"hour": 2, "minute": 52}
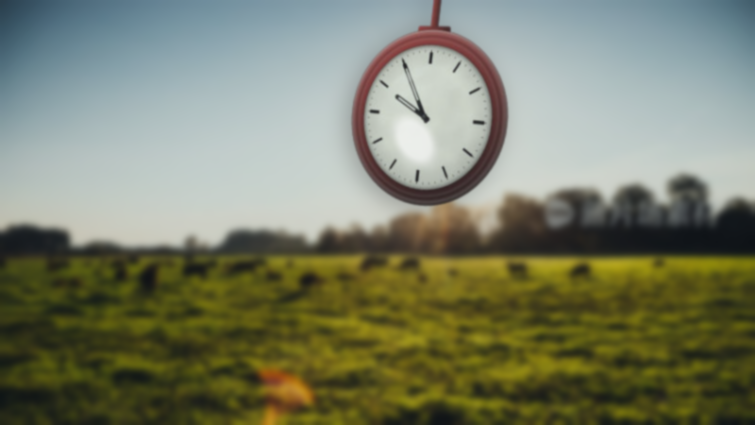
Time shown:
{"hour": 9, "minute": 55}
